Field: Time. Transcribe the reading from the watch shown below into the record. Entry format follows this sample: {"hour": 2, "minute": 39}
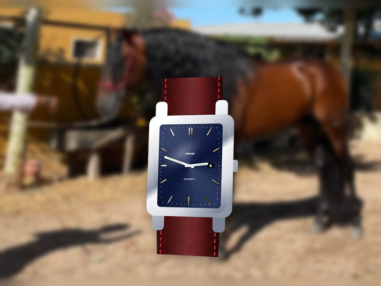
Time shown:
{"hour": 2, "minute": 48}
